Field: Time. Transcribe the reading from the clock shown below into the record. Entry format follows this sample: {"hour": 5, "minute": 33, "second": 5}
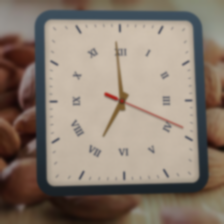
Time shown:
{"hour": 6, "minute": 59, "second": 19}
